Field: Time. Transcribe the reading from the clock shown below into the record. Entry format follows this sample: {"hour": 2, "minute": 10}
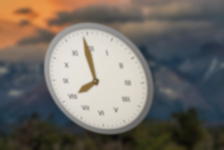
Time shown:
{"hour": 7, "minute": 59}
